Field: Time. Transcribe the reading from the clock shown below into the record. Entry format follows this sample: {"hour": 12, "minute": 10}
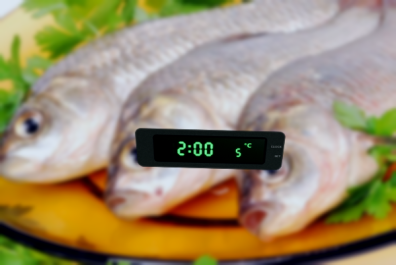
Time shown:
{"hour": 2, "minute": 0}
